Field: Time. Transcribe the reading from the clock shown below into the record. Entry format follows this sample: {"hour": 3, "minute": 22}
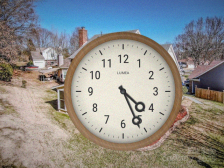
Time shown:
{"hour": 4, "minute": 26}
